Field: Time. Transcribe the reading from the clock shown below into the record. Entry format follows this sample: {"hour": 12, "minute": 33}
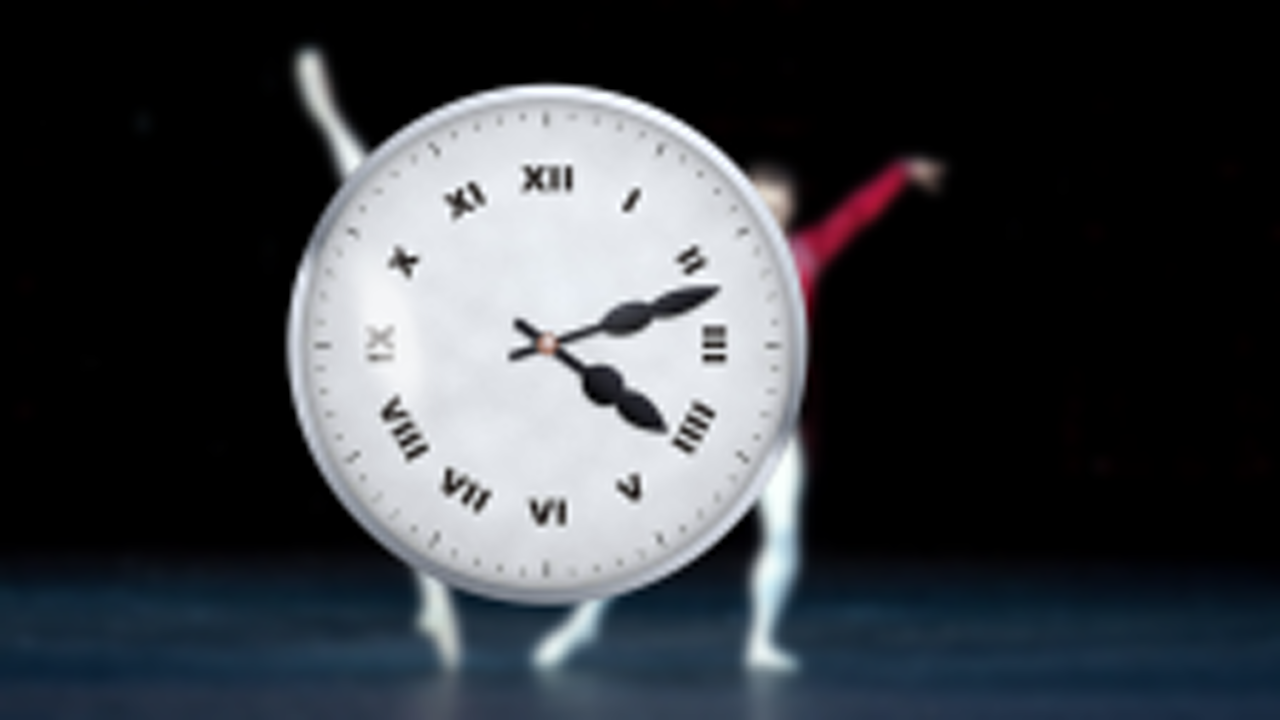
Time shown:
{"hour": 4, "minute": 12}
